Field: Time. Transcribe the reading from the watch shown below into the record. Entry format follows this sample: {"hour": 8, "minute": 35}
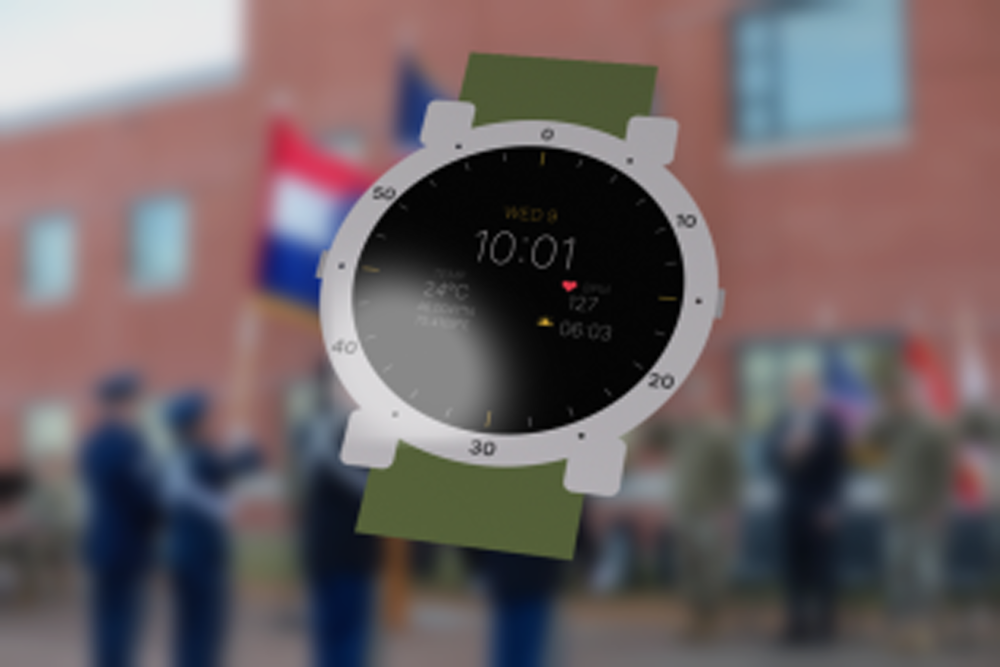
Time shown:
{"hour": 10, "minute": 1}
